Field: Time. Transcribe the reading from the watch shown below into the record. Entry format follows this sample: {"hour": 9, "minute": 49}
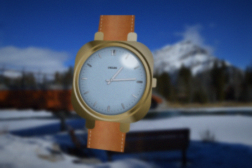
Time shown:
{"hour": 1, "minute": 14}
